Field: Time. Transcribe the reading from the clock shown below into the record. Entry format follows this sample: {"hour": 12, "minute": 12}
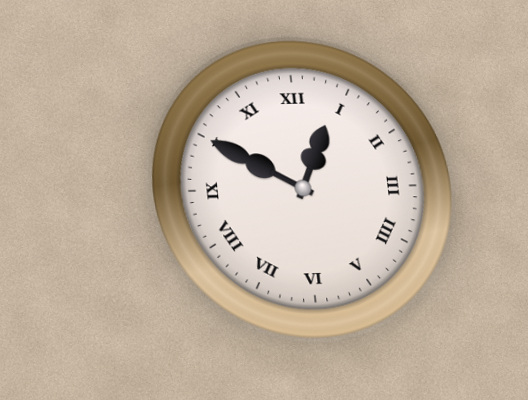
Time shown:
{"hour": 12, "minute": 50}
